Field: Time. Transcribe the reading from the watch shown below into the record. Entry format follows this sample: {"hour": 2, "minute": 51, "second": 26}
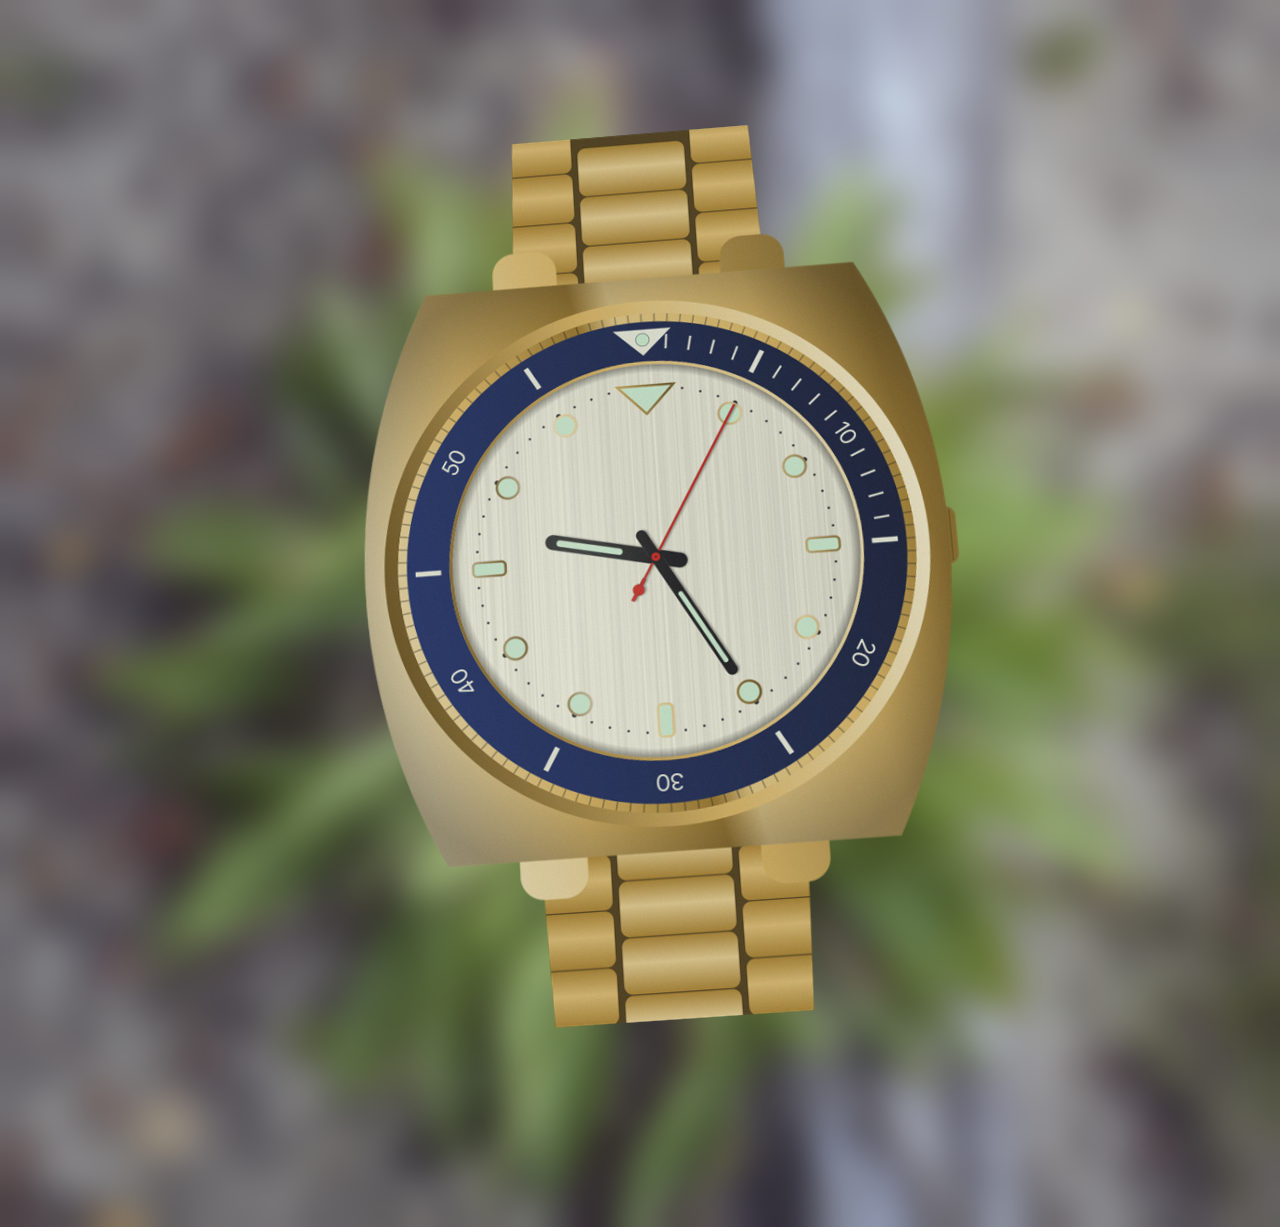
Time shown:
{"hour": 9, "minute": 25, "second": 5}
